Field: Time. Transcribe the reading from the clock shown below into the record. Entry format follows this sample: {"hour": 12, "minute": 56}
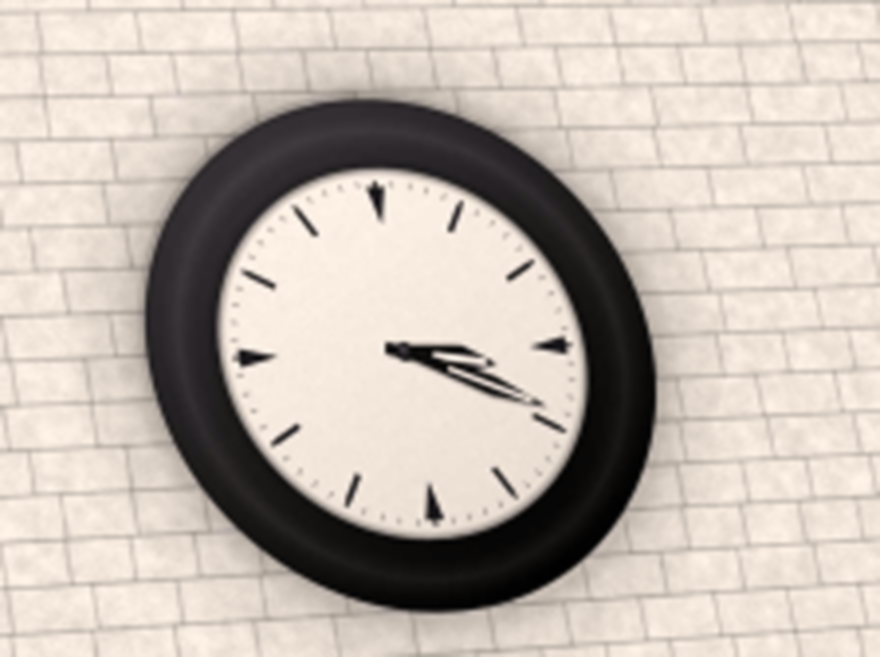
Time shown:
{"hour": 3, "minute": 19}
